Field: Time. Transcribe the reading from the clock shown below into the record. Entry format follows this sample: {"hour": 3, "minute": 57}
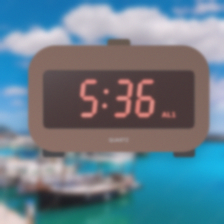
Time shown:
{"hour": 5, "minute": 36}
